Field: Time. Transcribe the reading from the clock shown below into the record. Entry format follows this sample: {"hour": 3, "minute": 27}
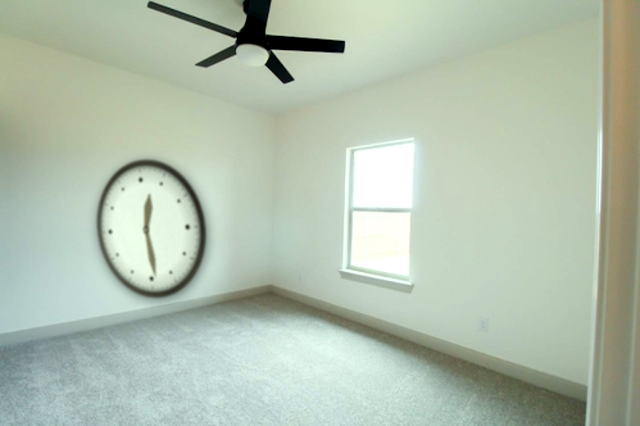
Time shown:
{"hour": 12, "minute": 29}
